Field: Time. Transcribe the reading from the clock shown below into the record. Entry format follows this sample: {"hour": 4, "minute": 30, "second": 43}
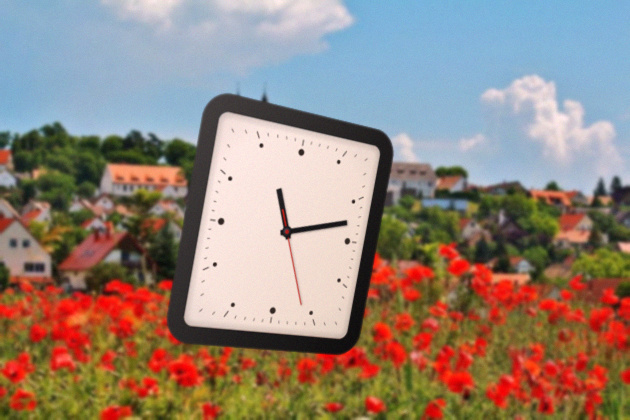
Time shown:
{"hour": 11, "minute": 12, "second": 26}
